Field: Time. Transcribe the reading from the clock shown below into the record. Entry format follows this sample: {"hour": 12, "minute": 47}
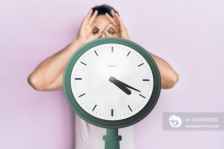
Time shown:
{"hour": 4, "minute": 19}
